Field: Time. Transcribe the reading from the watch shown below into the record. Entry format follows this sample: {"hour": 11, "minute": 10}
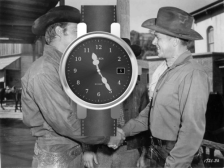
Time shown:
{"hour": 11, "minute": 25}
